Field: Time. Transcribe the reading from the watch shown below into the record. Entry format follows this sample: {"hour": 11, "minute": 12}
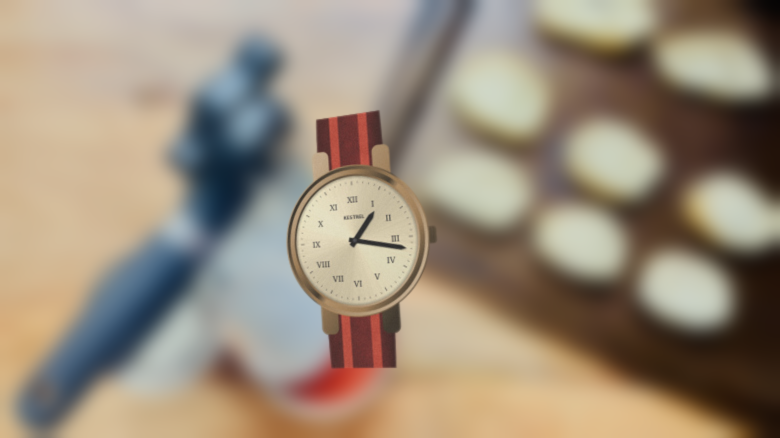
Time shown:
{"hour": 1, "minute": 17}
